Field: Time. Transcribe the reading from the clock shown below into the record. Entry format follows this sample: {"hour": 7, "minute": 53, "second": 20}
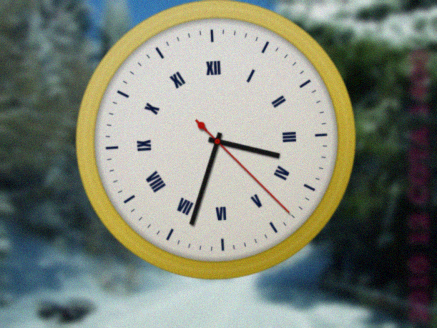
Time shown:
{"hour": 3, "minute": 33, "second": 23}
